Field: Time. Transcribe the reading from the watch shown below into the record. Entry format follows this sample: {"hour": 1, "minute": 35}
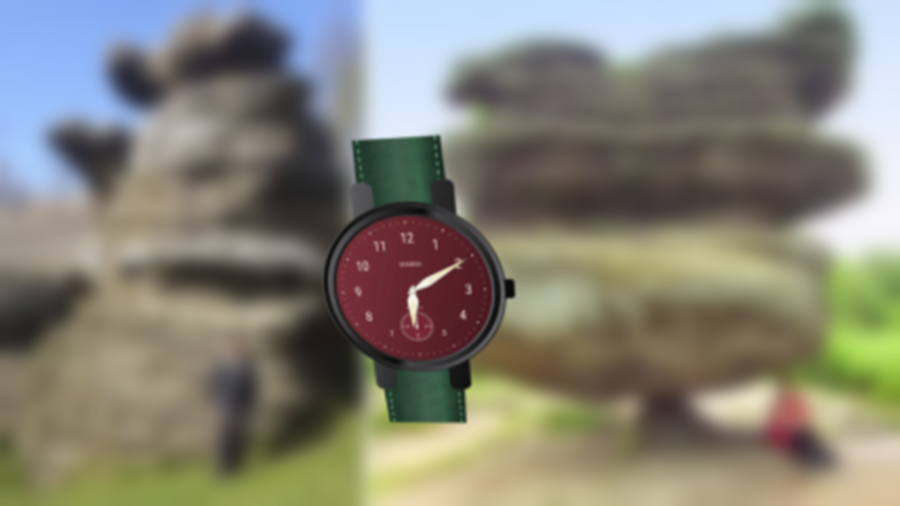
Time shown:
{"hour": 6, "minute": 10}
